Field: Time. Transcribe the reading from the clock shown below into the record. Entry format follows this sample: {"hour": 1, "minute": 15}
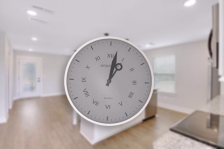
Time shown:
{"hour": 1, "minute": 2}
